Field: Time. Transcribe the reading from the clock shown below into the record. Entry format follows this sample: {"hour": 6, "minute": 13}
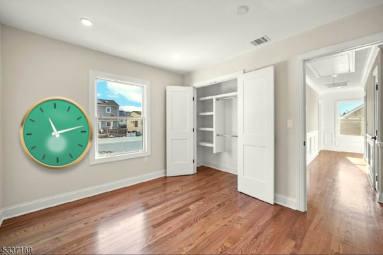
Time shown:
{"hour": 11, "minute": 13}
